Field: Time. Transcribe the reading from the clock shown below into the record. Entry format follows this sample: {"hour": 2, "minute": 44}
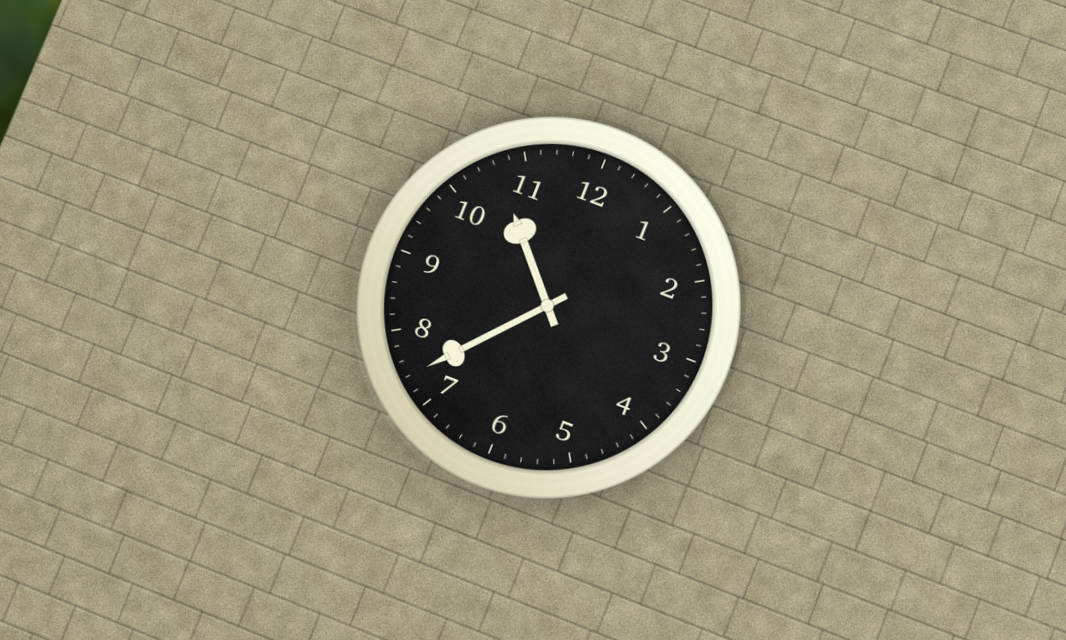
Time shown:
{"hour": 10, "minute": 37}
